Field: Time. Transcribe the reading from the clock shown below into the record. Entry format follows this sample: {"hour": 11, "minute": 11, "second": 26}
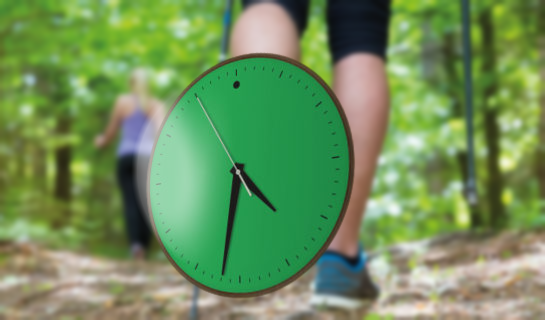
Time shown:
{"hour": 4, "minute": 31, "second": 55}
